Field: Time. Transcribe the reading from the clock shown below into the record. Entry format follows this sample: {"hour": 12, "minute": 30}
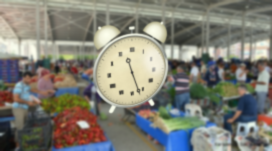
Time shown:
{"hour": 11, "minute": 27}
